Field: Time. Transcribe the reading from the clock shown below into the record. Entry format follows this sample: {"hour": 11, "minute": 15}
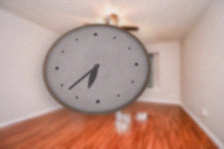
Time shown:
{"hour": 6, "minute": 38}
